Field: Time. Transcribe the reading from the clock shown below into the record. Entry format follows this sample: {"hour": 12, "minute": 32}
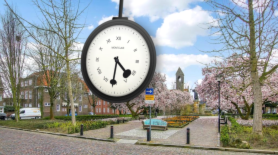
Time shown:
{"hour": 4, "minute": 31}
